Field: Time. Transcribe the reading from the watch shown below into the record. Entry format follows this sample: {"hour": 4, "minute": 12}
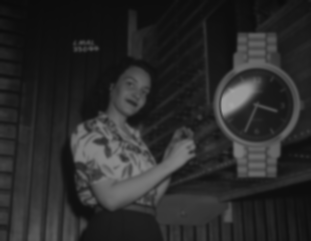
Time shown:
{"hour": 3, "minute": 34}
